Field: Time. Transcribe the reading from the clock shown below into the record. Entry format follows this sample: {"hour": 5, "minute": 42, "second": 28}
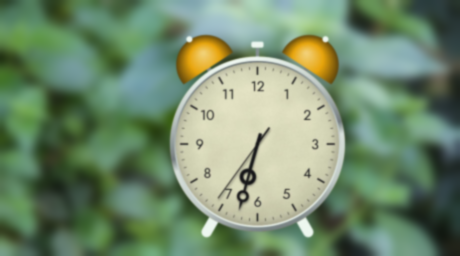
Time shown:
{"hour": 6, "minute": 32, "second": 36}
